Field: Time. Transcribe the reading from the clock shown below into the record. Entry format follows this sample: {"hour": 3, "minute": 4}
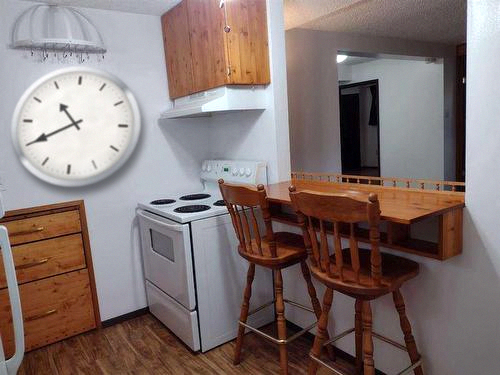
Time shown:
{"hour": 10, "minute": 40}
